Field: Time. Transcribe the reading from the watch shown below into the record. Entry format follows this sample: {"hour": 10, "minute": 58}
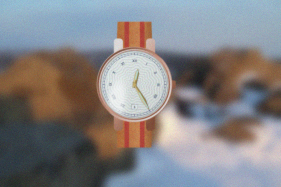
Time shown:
{"hour": 12, "minute": 25}
